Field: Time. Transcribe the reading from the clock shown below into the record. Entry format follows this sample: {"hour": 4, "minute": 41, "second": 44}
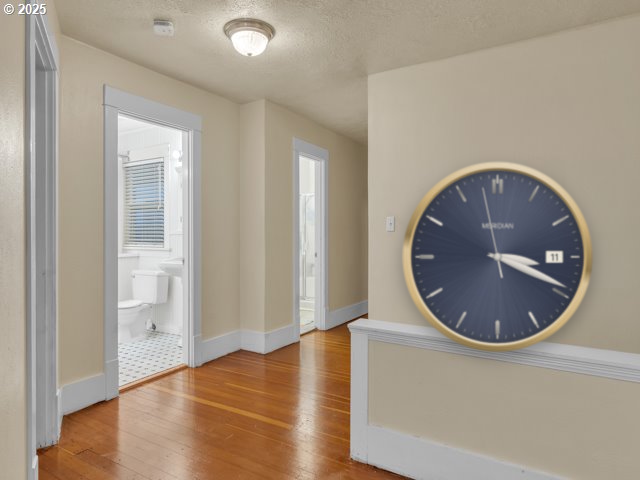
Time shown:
{"hour": 3, "minute": 18, "second": 58}
